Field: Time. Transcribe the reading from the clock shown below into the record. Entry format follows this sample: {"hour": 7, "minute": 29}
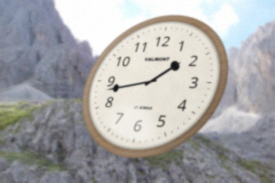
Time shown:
{"hour": 1, "minute": 43}
